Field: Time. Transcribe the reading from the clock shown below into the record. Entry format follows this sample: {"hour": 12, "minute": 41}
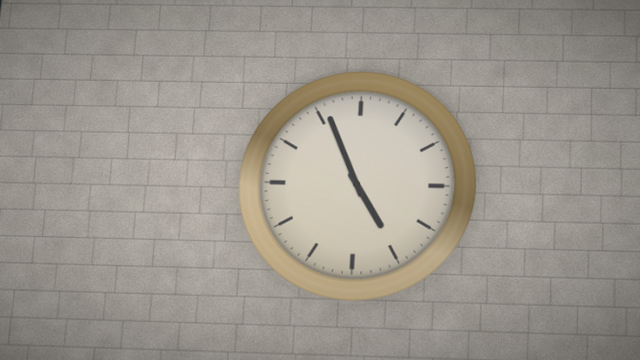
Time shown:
{"hour": 4, "minute": 56}
